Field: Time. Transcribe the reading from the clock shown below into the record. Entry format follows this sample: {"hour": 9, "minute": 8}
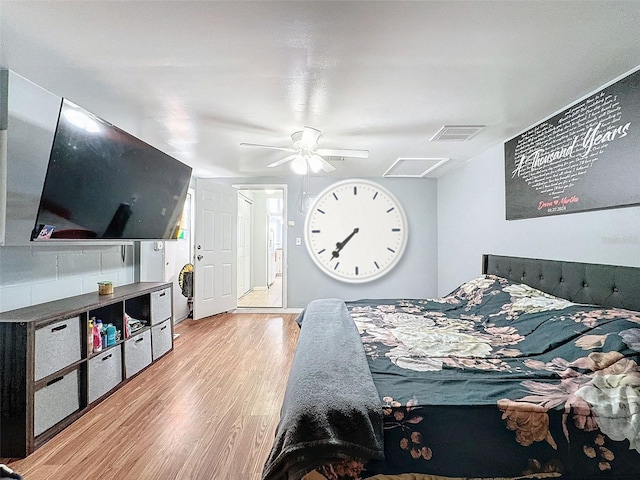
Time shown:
{"hour": 7, "minute": 37}
